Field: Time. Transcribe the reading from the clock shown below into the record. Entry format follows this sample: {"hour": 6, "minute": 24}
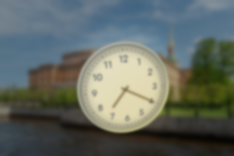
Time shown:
{"hour": 7, "minute": 20}
